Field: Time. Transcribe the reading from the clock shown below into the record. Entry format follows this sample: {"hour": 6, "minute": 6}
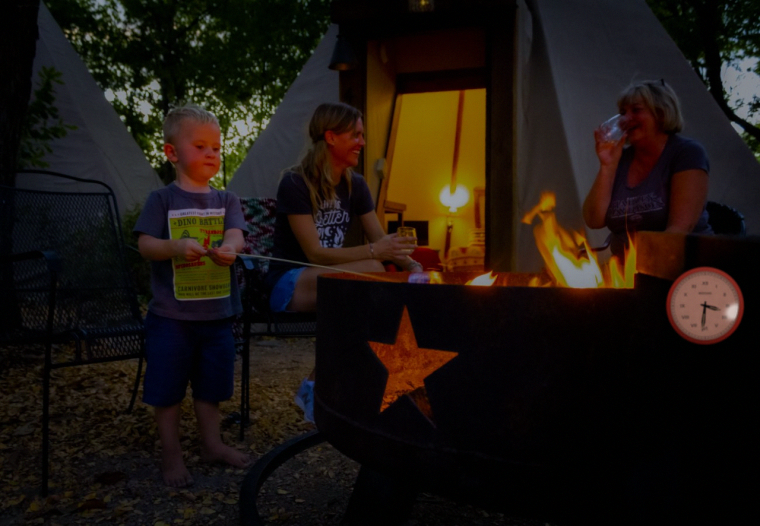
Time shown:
{"hour": 3, "minute": 31}
